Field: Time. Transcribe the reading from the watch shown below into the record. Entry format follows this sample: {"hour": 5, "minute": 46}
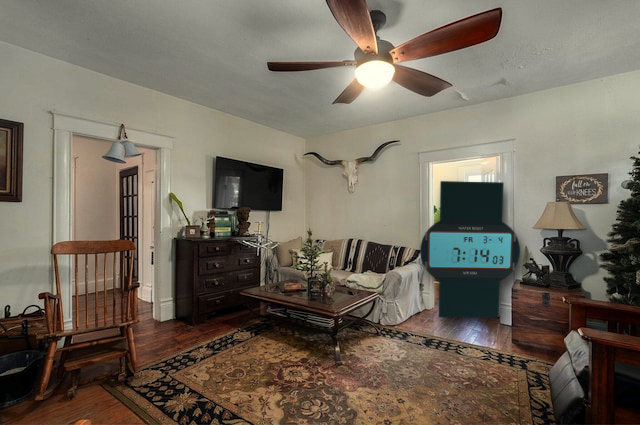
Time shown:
{"hour": 7, "minute": 14}
